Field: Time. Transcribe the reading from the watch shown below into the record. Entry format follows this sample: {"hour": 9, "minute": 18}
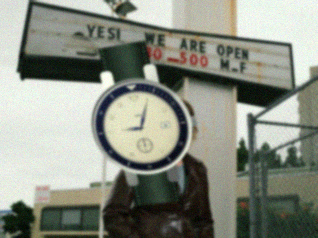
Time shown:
{"hour": 9, "minute": 4}
